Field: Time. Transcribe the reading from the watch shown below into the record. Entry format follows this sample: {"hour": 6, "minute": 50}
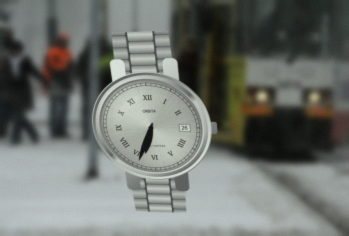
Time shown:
{"hour": 6, "minute": 34}
